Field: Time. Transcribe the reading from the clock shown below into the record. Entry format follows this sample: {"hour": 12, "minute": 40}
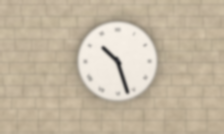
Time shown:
{"hour": 10, "minute": 27}
